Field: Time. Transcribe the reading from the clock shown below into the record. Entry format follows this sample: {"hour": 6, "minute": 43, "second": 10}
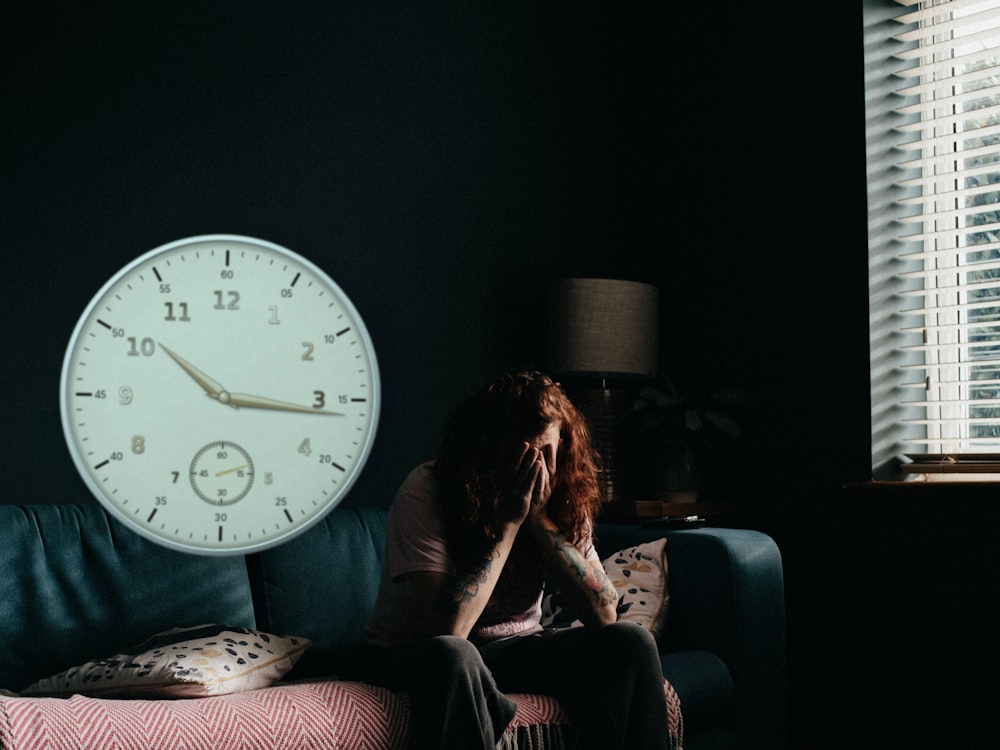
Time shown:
{"hour": 10, "minute": 16, "second": 12}
